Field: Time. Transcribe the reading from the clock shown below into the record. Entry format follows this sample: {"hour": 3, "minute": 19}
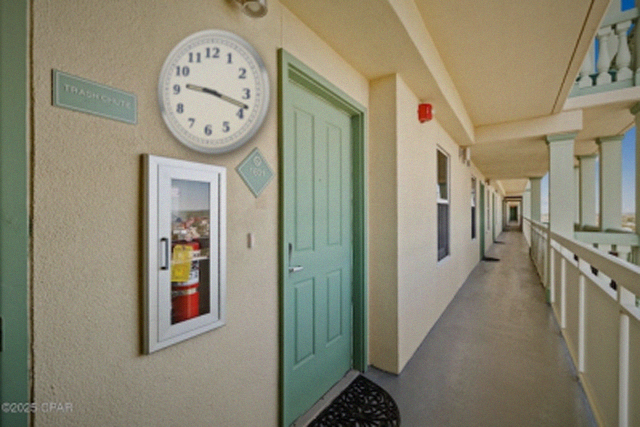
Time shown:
{"hour": 9, "minute": 18}
